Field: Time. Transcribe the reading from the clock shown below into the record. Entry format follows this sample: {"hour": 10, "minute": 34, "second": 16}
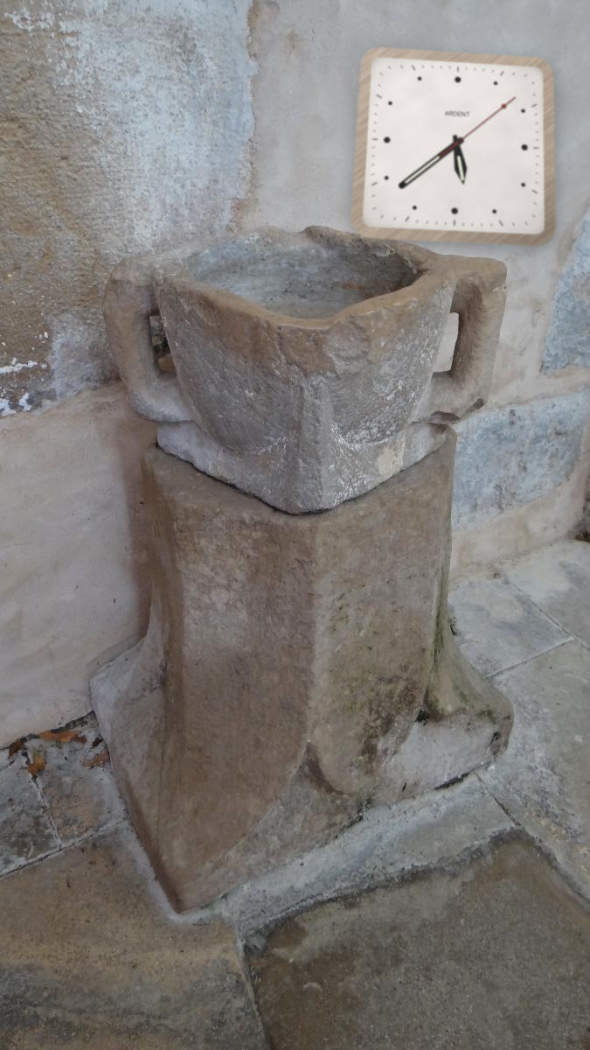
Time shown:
{"hour": 5, "minute": 38, "second": 8}
